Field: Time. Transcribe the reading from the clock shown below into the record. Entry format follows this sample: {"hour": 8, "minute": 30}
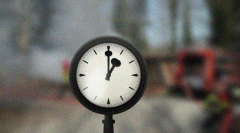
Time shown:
{"hour": 1, "minute": 0}
